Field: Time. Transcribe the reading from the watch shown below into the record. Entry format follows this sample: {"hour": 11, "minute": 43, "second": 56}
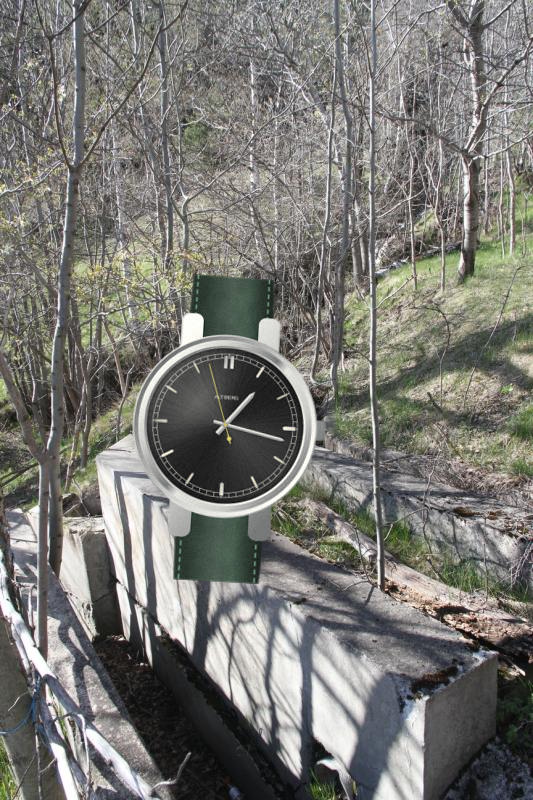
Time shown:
{"hour": 1, "minute": 16, "second": 57}
